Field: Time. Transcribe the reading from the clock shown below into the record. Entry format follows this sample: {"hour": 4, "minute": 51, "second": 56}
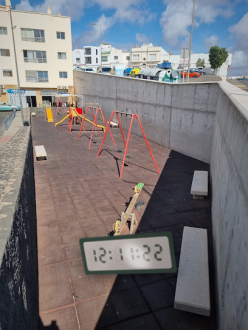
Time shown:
{"hour": 12, "minute": 11, "second": 22}
